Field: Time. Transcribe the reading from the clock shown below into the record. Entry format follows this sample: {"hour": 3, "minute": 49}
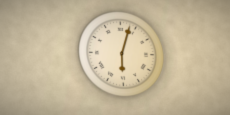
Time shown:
{"hour": 6, "minute": 3}
